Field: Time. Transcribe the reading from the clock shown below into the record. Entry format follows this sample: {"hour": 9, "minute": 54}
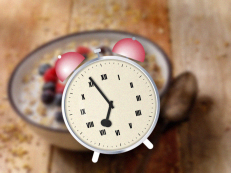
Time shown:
{"hour": 6, "minute": 56}
